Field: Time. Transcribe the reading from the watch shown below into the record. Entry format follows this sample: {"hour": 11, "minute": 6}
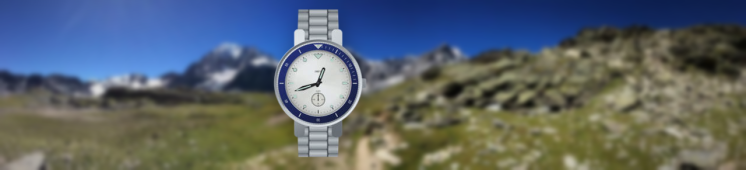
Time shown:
{"hour": 12, "minute": 42}
